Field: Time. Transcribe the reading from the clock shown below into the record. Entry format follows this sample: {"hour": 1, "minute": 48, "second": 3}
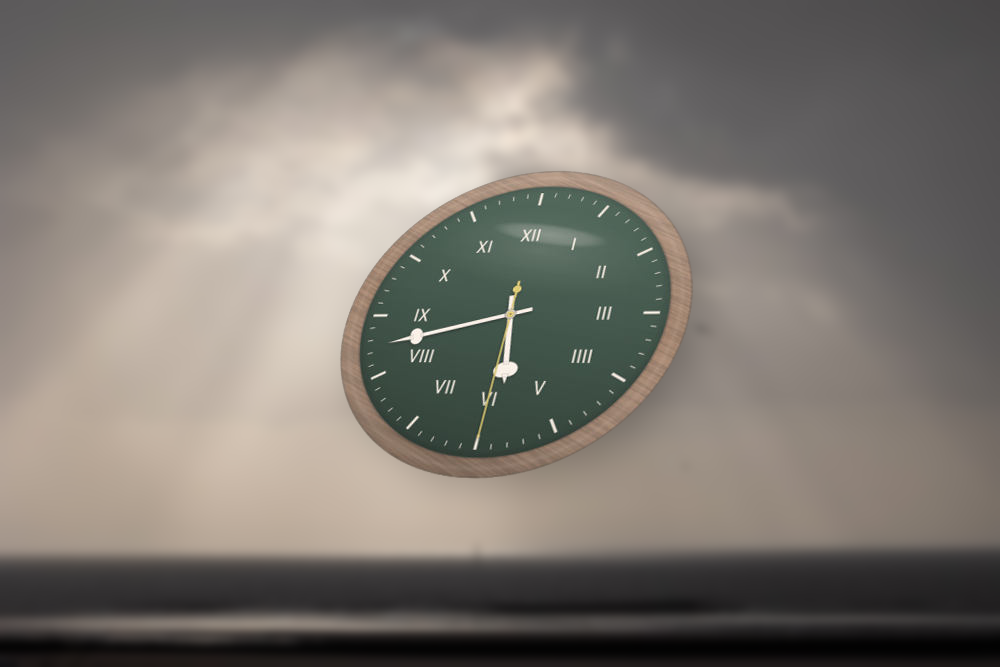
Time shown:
{"hour": 5, "minute": 42, "second": 30}
